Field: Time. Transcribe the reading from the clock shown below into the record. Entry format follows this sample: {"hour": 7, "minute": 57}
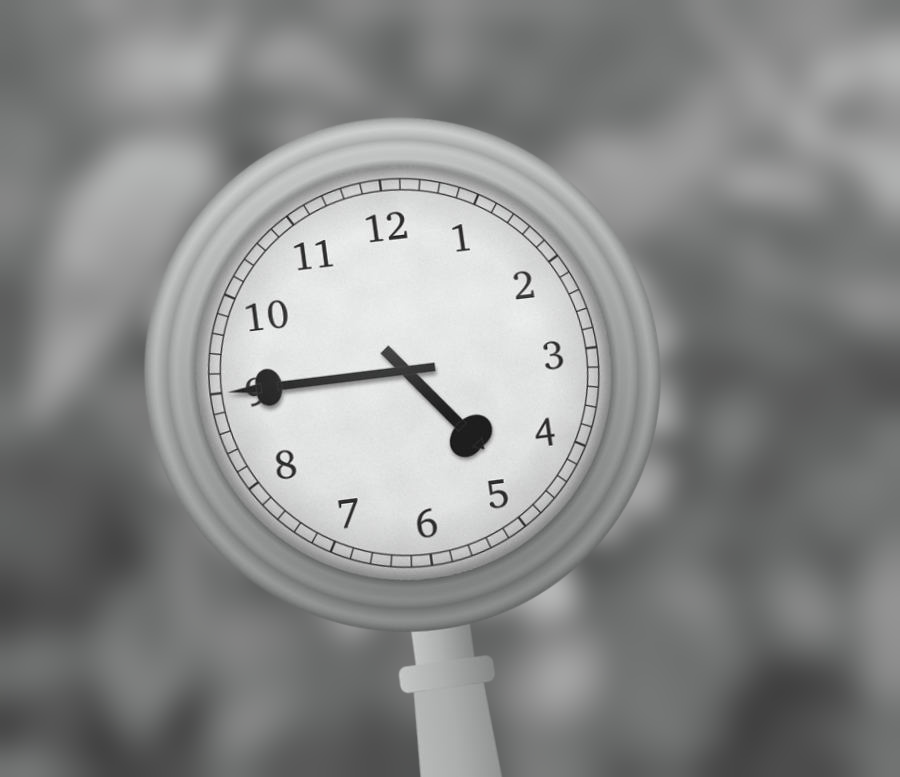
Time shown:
{"hour": 4, "minute": 45}
